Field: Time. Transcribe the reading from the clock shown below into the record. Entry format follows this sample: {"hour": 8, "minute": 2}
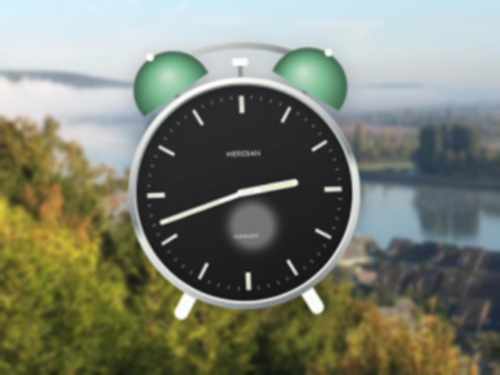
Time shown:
{"hour": 2, "minute": 42}
